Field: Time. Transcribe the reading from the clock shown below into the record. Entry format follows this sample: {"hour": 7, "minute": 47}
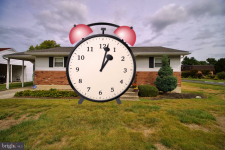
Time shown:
{"hour": 1, "minute": 2}
